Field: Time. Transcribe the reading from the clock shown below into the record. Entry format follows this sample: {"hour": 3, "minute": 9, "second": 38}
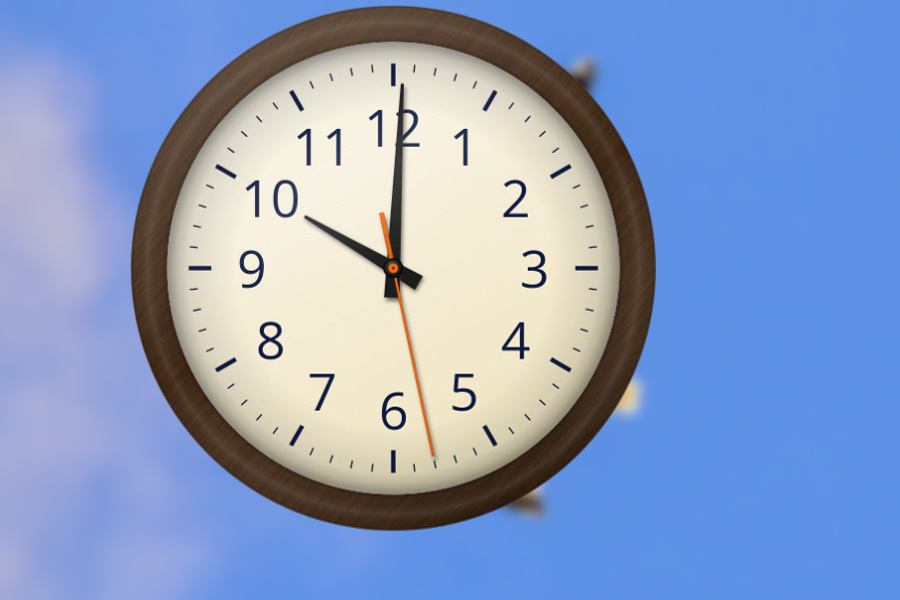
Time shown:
{"hour": 10, "minute": 0, "second": 28}
